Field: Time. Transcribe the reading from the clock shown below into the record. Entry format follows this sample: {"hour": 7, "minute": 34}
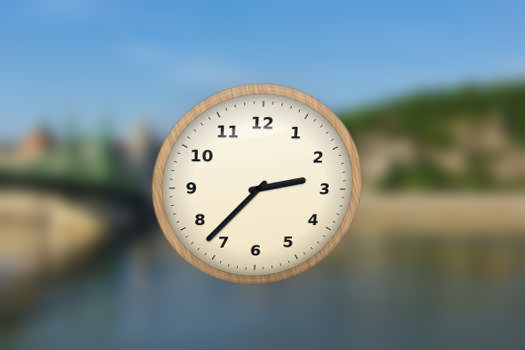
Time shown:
{"hour": 2, "minute": 37}
